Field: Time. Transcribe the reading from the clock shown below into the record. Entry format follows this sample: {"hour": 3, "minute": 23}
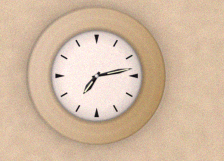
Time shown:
{"hour": 7, "minute": 13}
